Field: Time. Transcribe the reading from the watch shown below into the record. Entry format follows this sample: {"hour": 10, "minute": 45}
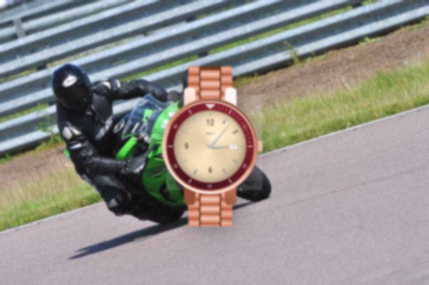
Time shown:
{"hour": 3, "minute": 7}
